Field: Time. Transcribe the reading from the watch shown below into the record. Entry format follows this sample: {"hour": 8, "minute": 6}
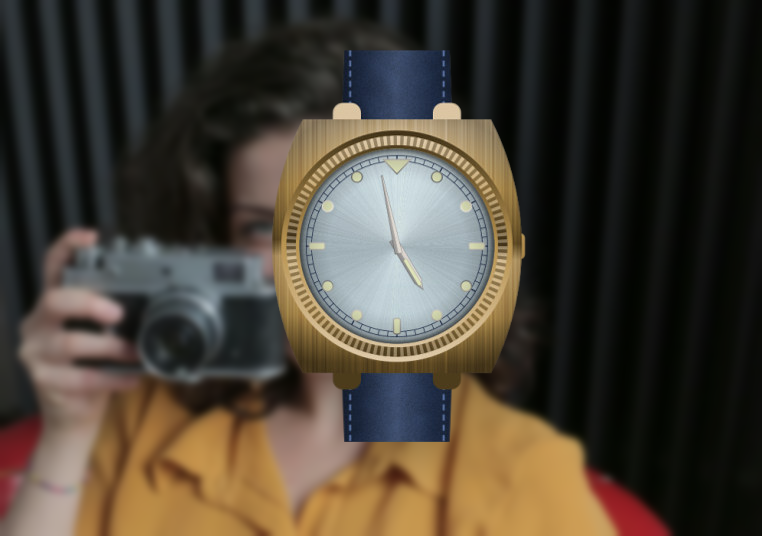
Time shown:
{"hour": 4, "minute": 58}
